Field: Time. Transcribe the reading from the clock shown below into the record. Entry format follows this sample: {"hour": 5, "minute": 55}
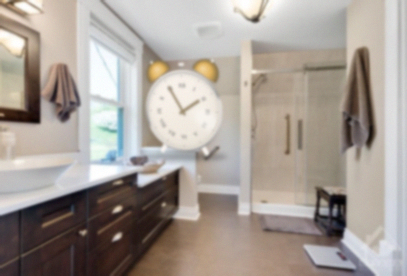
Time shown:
{"hour": 1, "minute": 55}
